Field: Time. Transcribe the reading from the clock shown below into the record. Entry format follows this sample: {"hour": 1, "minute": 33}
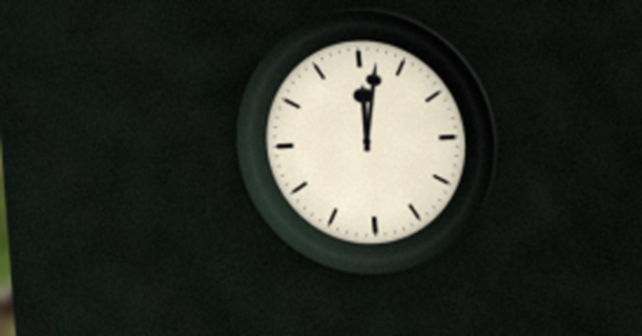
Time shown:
{"hour": 12, "minute": 2}
